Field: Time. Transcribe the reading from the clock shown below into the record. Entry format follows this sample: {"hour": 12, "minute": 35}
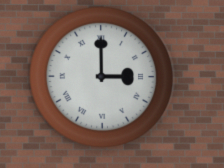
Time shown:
{"hour": 3, "minute": 0}
